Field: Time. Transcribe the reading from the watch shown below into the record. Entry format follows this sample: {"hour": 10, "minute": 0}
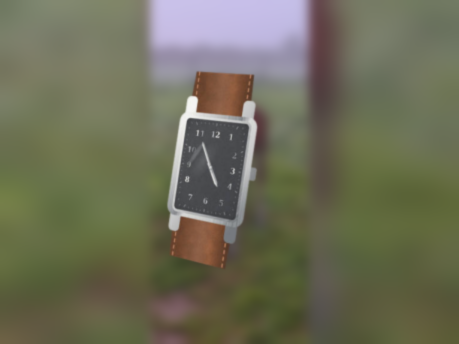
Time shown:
{"hour": 4, "minute": 55}
